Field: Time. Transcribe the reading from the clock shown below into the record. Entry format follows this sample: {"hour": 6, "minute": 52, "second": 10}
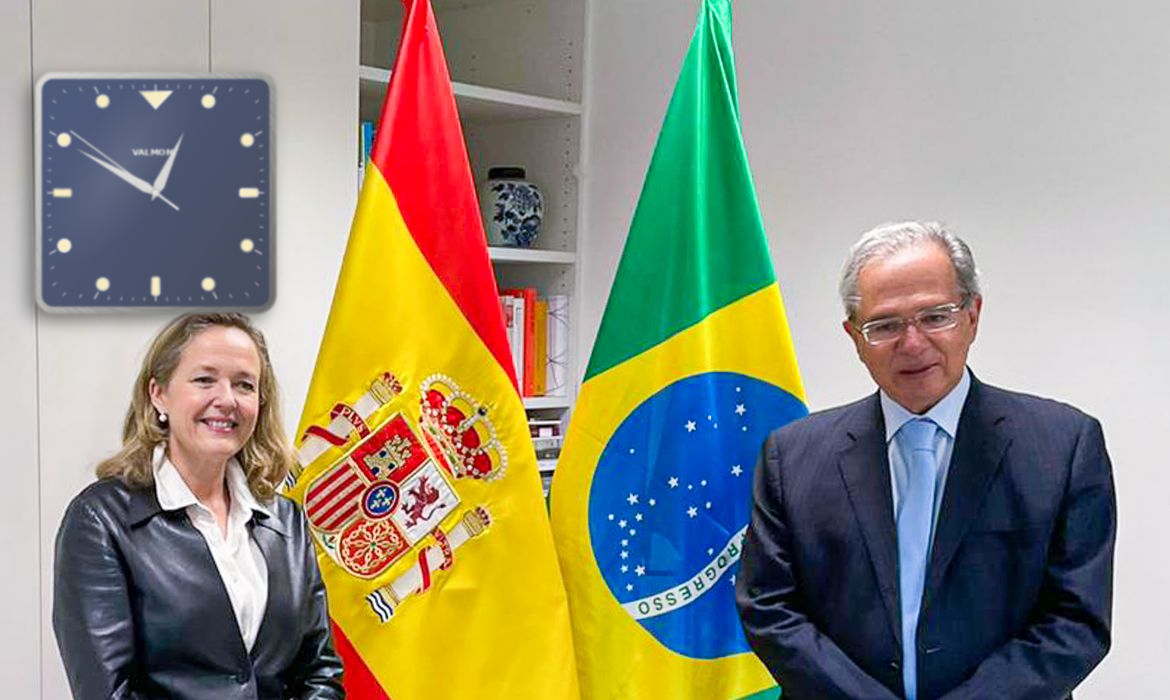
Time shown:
{"hour": 12, "minute": 49, "second": 51}
